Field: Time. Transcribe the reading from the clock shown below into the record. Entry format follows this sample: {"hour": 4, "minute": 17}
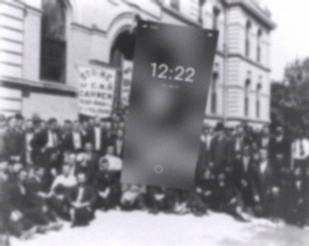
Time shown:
{"hour": 12, "minute": 22}
